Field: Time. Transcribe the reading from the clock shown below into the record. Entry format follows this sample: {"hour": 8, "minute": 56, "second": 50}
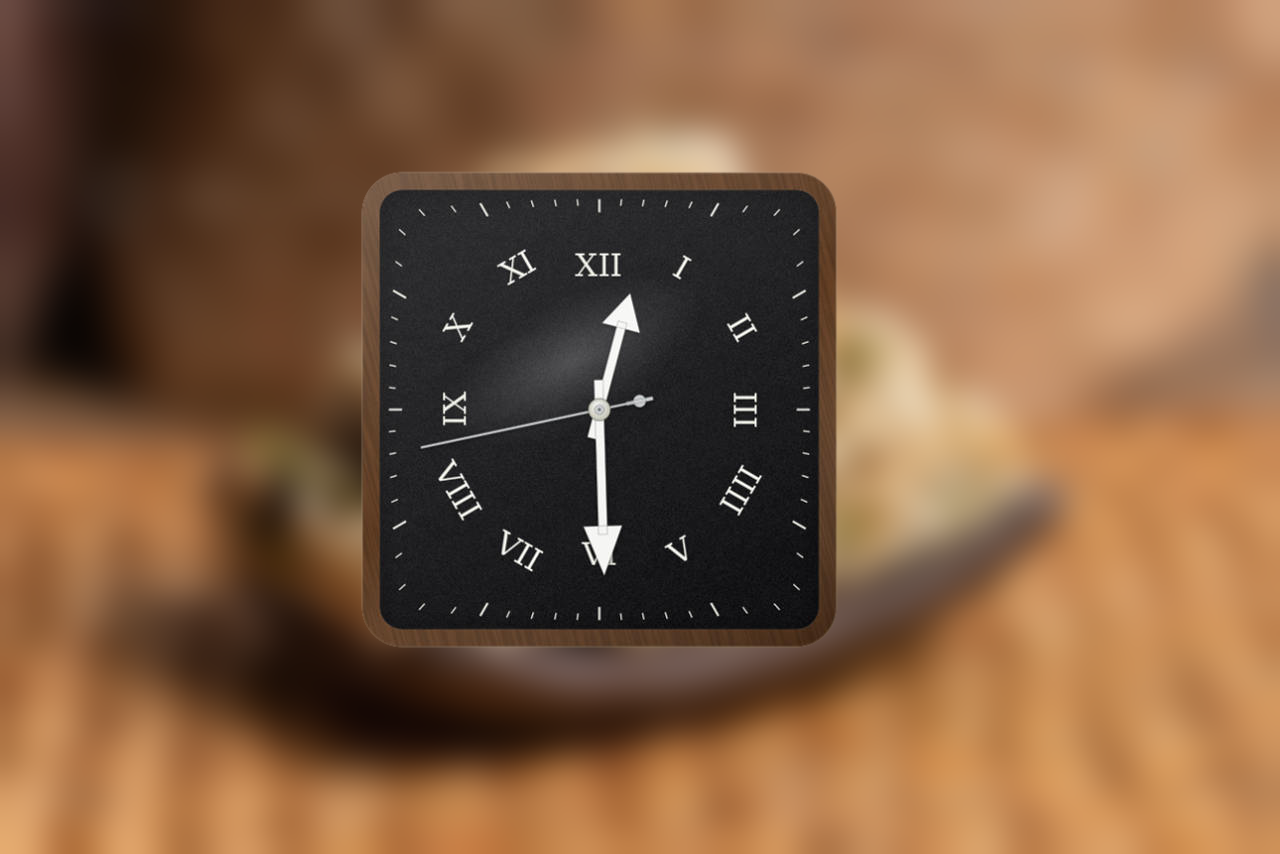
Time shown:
{"hour": 12, "minute": 29, "second": 43}
